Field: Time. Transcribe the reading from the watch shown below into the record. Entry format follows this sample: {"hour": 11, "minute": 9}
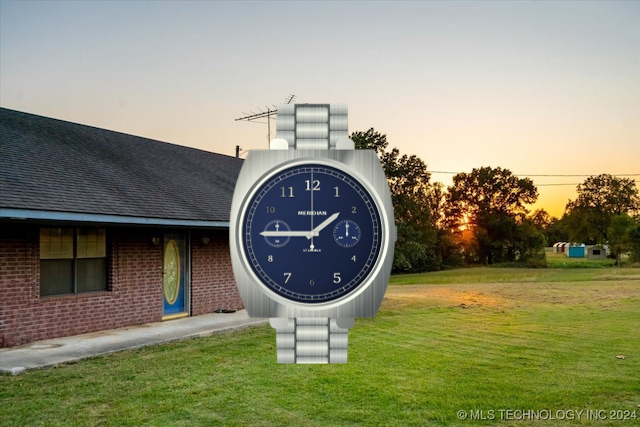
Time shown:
{"hour": 1, "minute": 45}
